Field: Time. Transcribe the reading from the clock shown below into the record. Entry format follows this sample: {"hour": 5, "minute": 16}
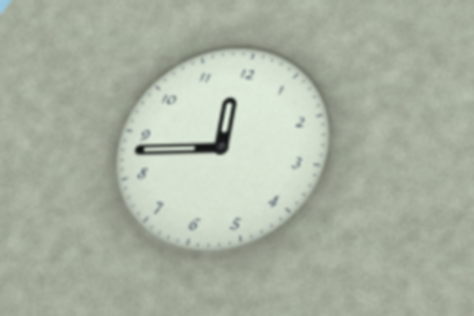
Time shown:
{"hour": 11, "minute": 43}
